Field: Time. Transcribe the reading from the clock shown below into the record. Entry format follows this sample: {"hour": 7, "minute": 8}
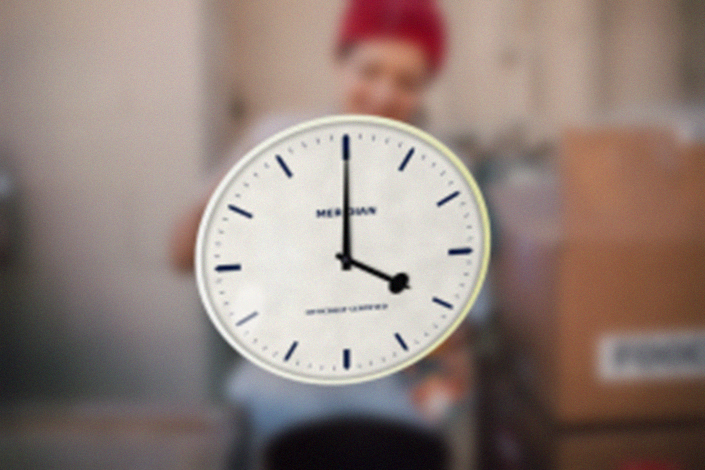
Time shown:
{"hour": 4, "minute": 0}
